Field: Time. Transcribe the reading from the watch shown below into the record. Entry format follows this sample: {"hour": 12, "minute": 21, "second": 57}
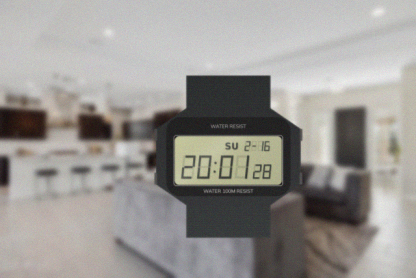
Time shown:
{"hour": 20, "minute": 1, "second": 28}
